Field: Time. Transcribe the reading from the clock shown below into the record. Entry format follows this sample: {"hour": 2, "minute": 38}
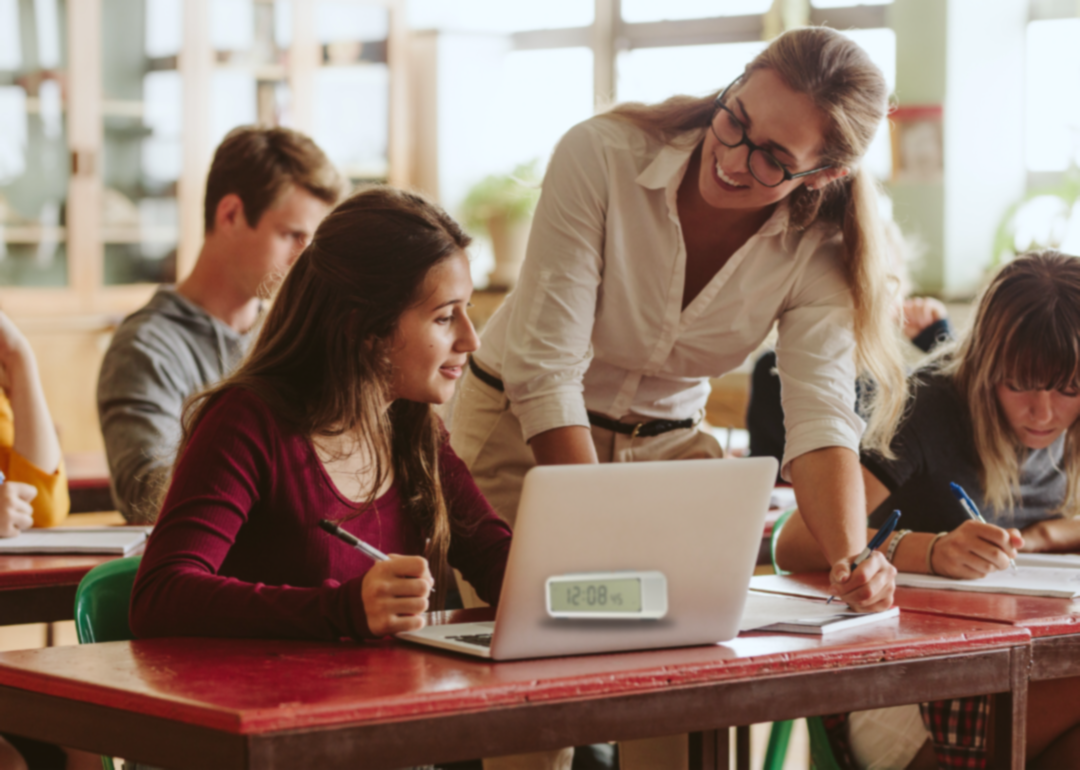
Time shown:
{"hour": 12, "minute": 8}
